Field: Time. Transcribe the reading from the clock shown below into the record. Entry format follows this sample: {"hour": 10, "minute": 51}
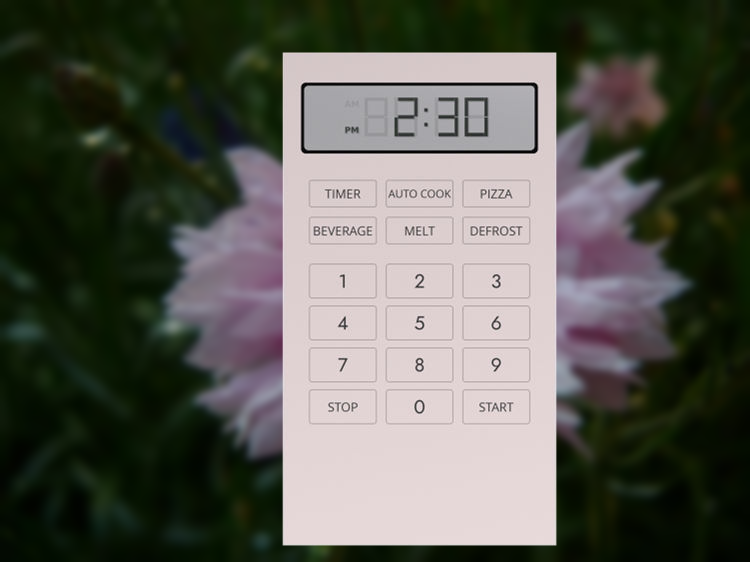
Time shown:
{"hour": 2, "minute": 30}
